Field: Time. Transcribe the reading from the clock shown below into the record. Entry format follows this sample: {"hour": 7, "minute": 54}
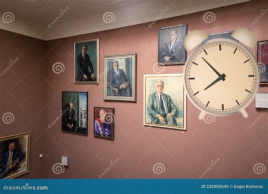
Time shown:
{"hour": 7, "minute": 53}
